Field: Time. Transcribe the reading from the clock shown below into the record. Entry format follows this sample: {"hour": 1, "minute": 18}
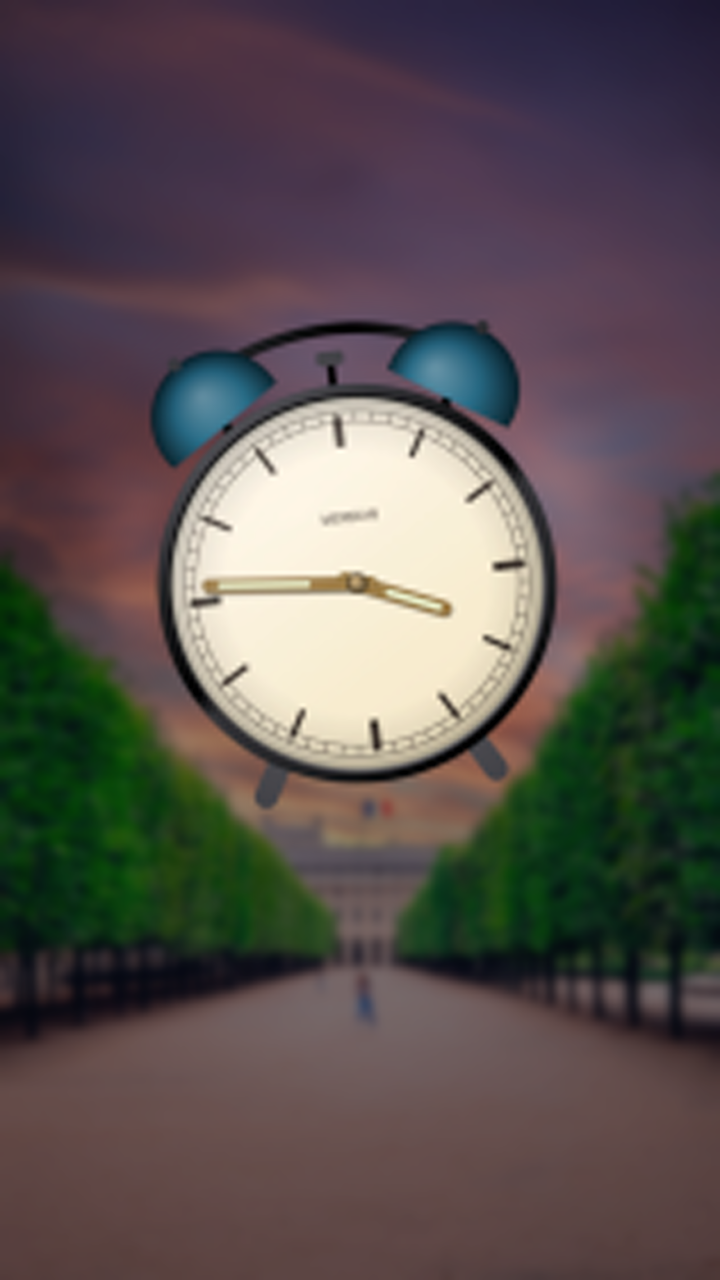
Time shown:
{"hour": 3, "minute": 46}
